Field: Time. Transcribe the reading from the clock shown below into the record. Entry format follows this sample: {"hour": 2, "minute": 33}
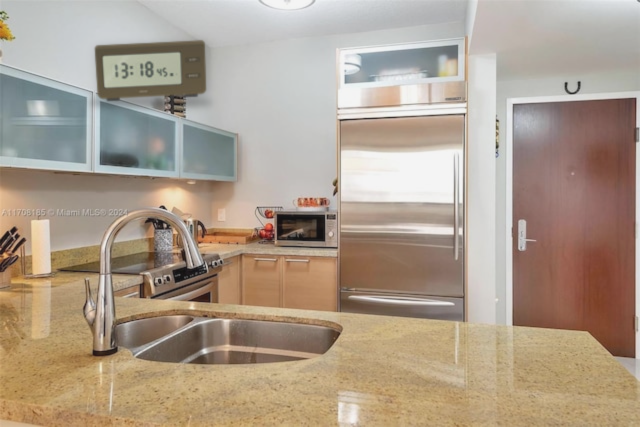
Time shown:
{"hour": 13, "minute": 18}
